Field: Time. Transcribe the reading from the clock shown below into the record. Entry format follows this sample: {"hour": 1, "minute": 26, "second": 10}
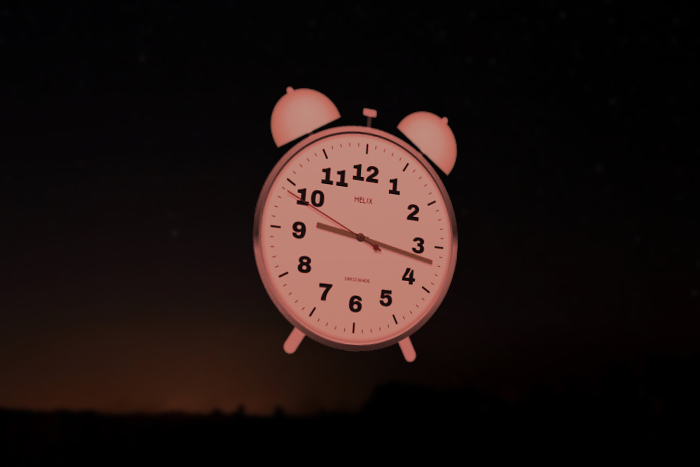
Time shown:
{"hour": 9, "minute": 16, "second": 49}
